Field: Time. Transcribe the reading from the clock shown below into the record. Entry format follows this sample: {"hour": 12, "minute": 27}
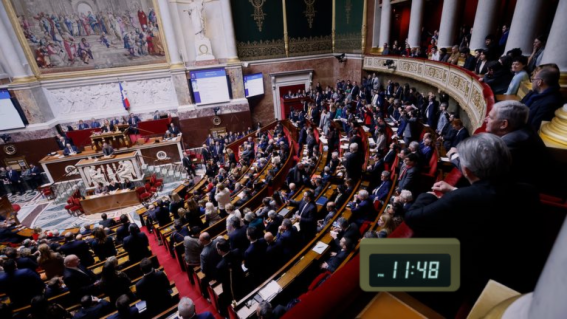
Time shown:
{"hour": 11, "minute": 48}
